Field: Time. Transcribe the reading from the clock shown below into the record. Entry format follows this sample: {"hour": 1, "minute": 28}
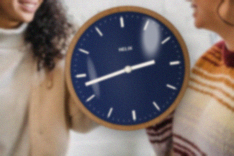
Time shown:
{"hour": 2, "minute": 43}
